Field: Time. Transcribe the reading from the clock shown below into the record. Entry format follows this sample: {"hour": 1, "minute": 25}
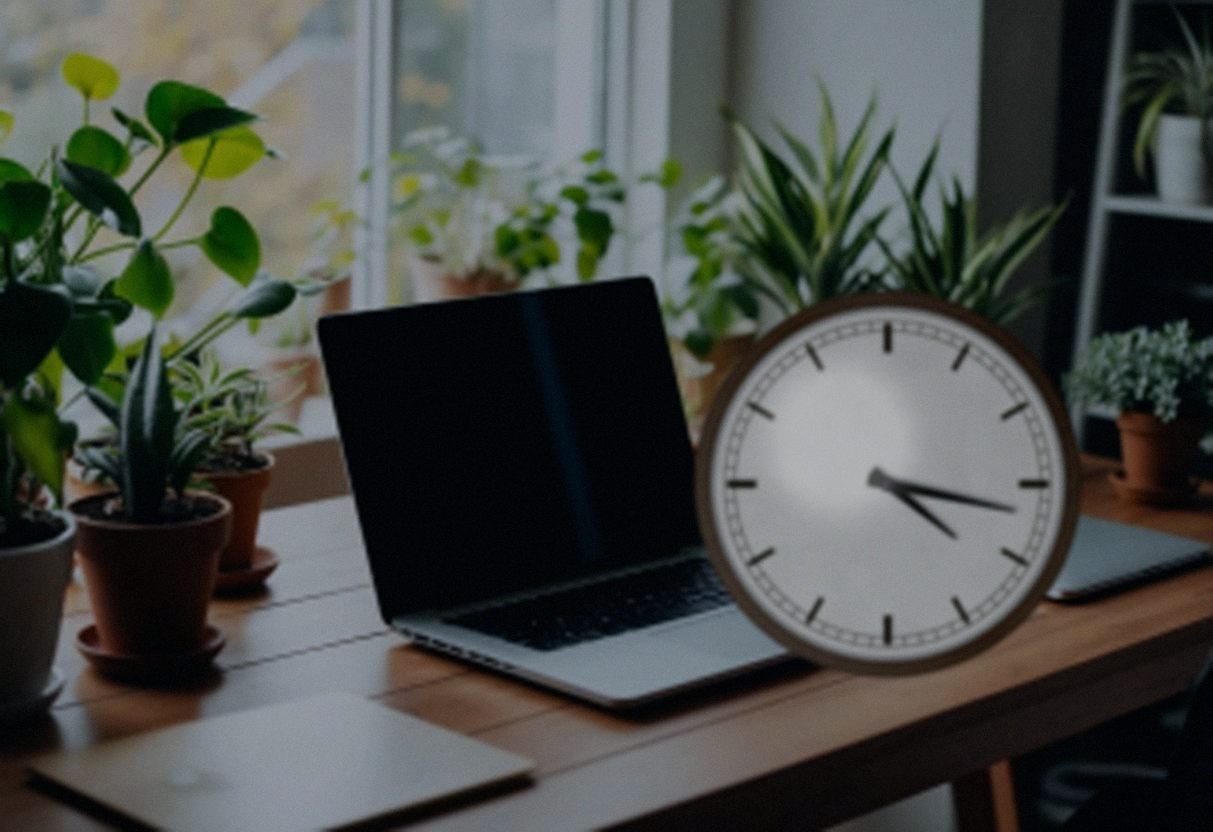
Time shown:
{"hour": 4, "minute": 17}
